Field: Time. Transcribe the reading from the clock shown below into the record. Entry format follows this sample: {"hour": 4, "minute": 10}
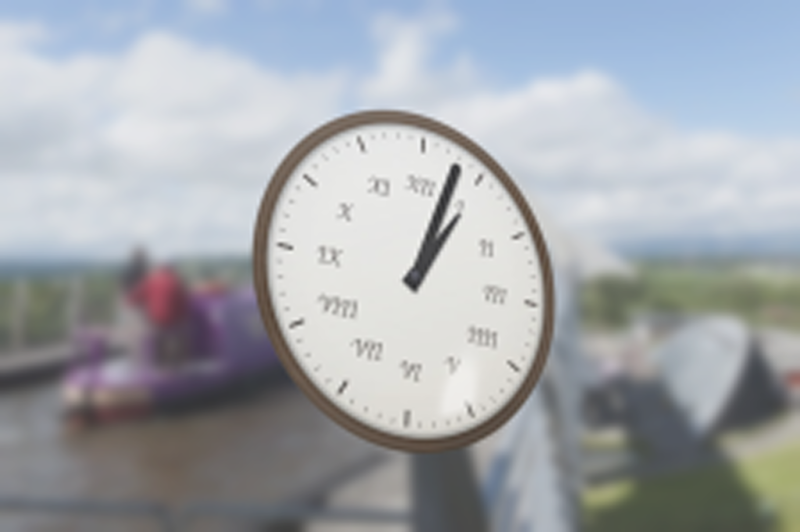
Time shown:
{"hour": 1, "minute": 3}
